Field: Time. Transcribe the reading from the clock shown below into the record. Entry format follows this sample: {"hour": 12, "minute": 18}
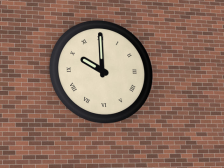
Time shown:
{"hour": 10, "minute": 0}
